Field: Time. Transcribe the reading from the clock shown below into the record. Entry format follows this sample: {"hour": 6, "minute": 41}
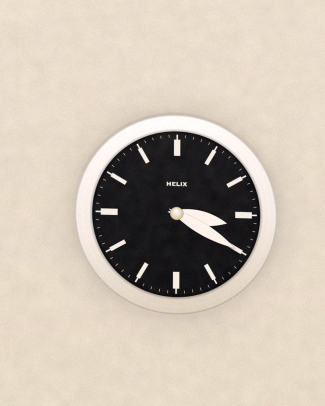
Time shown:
{"hour": 3, "minute": 20}
